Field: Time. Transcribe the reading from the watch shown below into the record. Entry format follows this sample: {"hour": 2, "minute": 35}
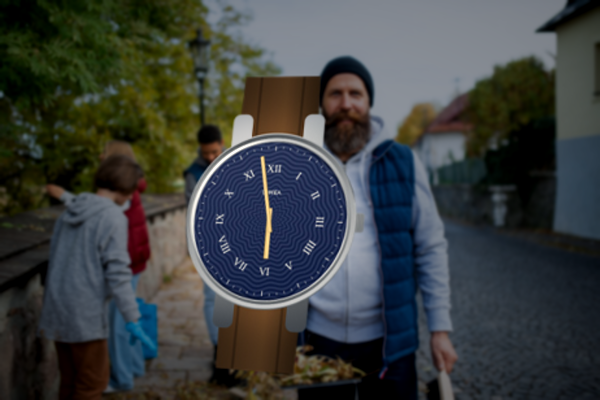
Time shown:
{"hour": 5, "minute": 58}
